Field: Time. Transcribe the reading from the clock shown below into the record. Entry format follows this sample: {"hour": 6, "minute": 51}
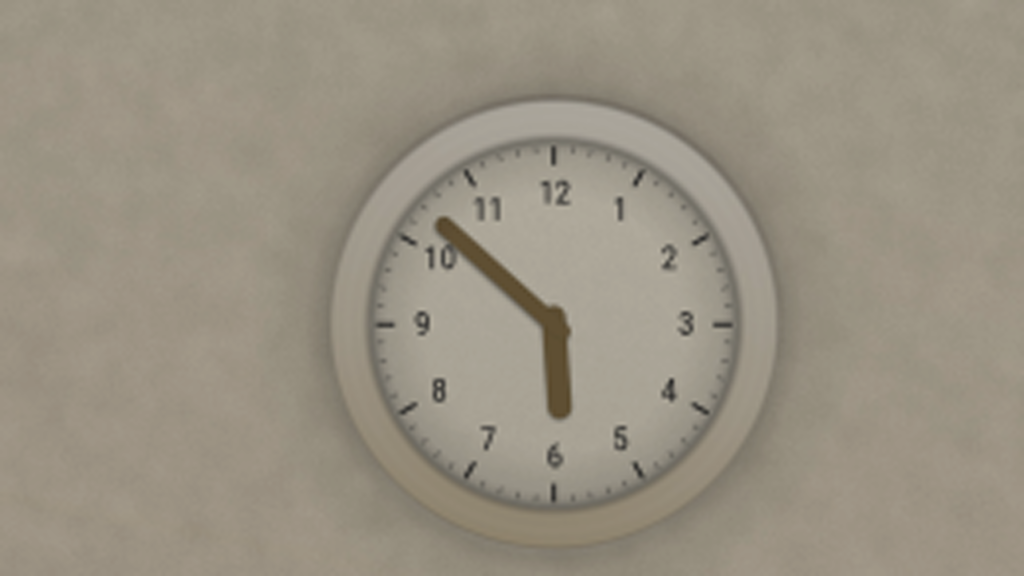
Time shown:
{"hour": 5, "minute": 52}
